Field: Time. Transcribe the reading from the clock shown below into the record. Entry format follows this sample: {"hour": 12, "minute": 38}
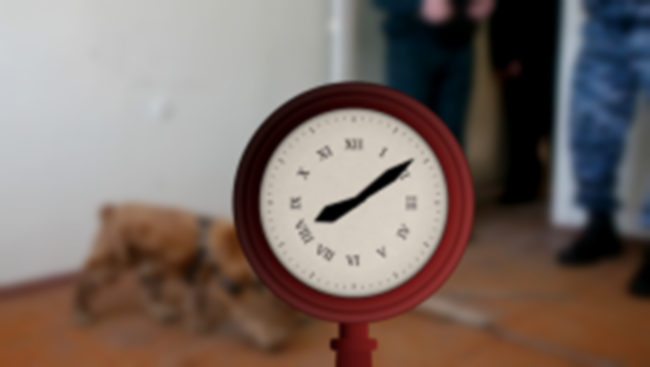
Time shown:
{"hour": 8, "minute": 9}
